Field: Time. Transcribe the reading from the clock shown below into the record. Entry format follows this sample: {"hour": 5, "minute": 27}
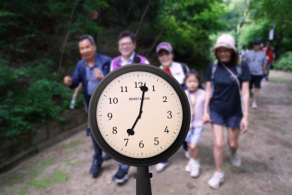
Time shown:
{"hour": 7, "minute": 2}
